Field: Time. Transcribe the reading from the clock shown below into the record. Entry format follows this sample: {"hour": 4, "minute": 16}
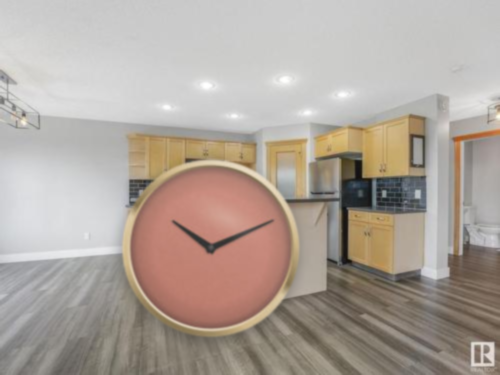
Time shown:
{"hour": 10, "minute": 11}
